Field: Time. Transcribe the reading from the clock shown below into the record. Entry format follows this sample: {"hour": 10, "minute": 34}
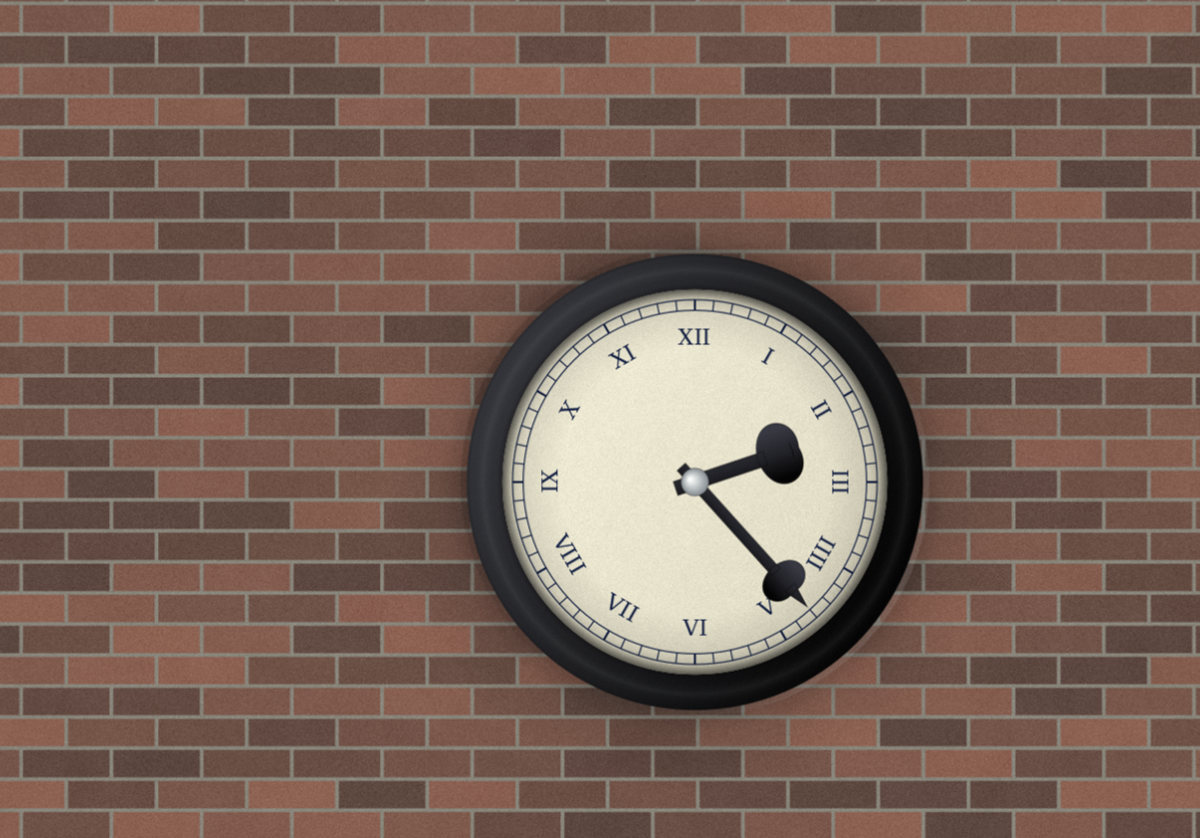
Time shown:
{"hour": 2, "minute": 23}
